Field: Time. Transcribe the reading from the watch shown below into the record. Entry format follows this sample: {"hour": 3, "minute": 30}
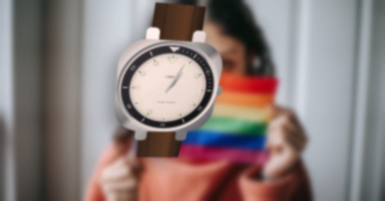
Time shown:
{"hour": 1, "minute": 4}
